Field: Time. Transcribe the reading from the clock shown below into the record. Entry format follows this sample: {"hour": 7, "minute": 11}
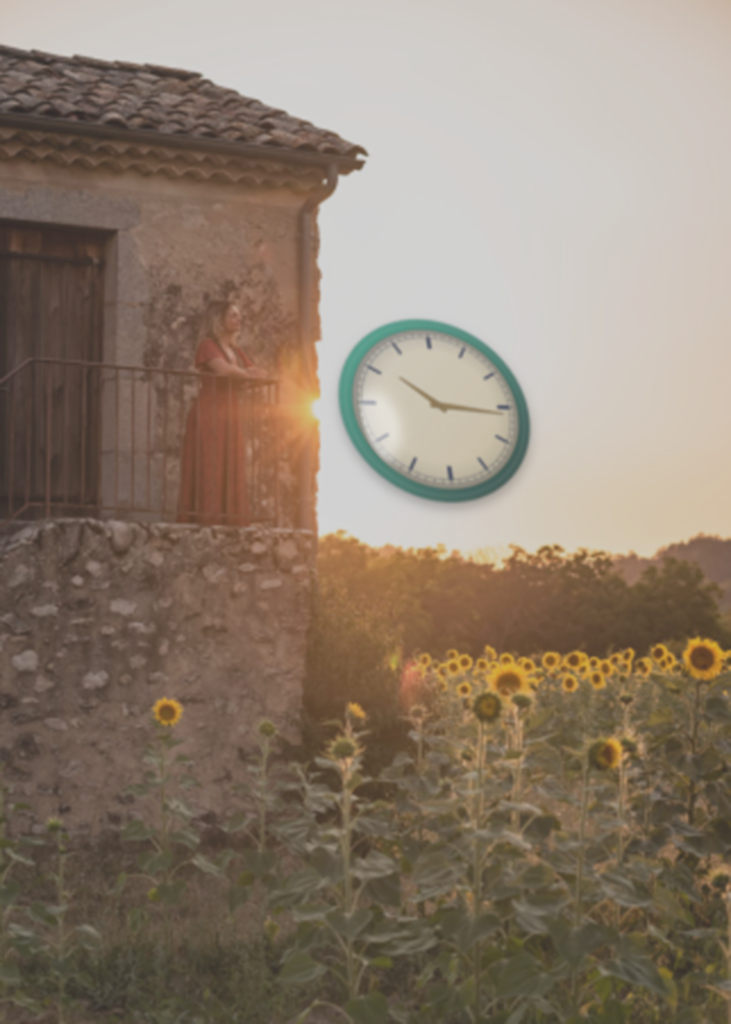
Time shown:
{"hour": 10, "minute": 16}
